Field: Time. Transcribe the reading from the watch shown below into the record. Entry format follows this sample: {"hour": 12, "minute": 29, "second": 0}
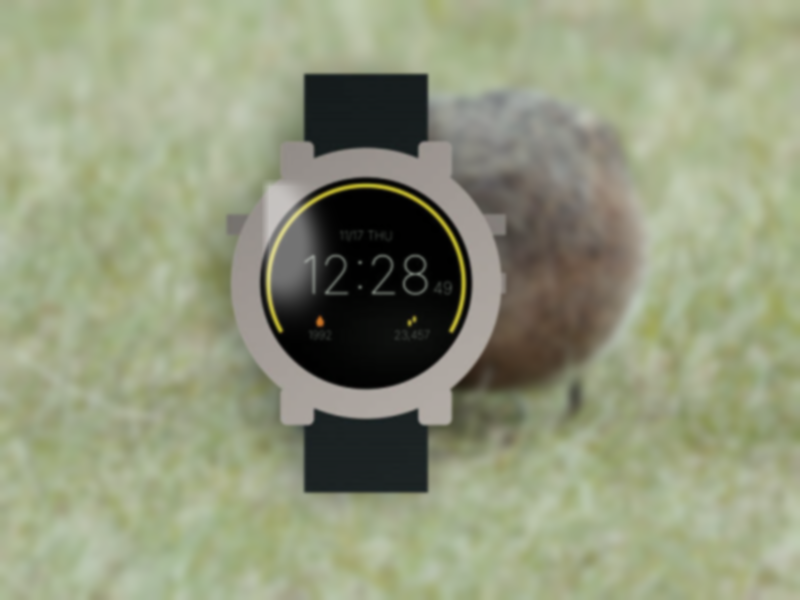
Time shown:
{"hour": 12, "minute": 28, "second": 49}
